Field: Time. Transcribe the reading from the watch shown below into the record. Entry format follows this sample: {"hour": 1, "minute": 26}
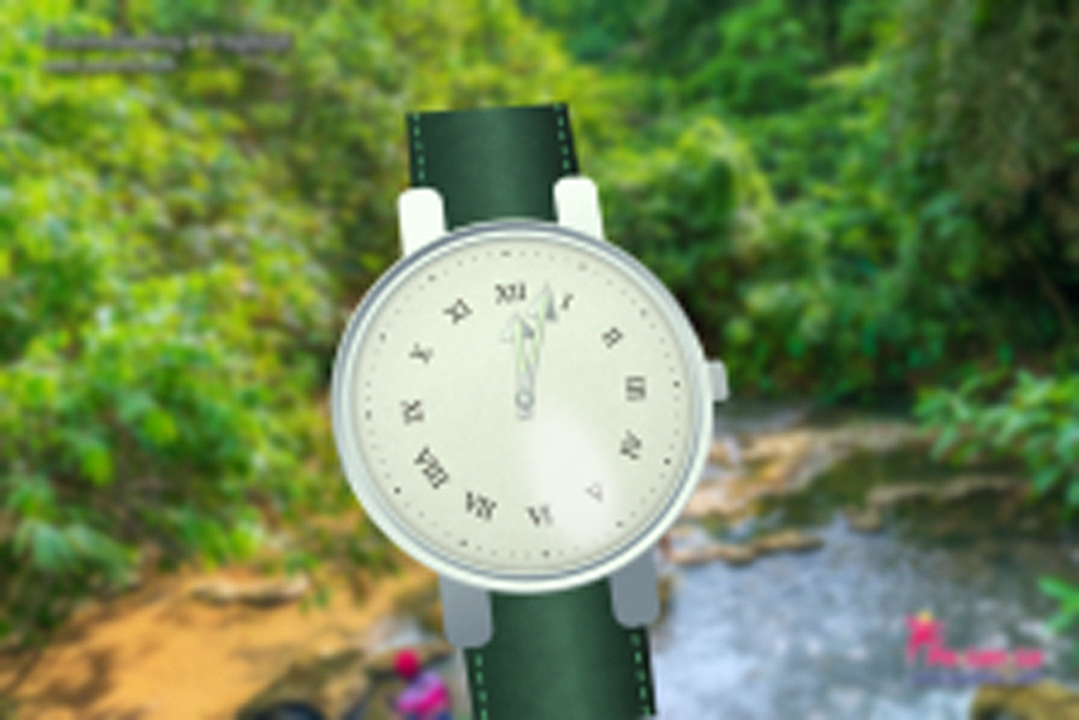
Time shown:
{"hour": 12, "minute": 3}
